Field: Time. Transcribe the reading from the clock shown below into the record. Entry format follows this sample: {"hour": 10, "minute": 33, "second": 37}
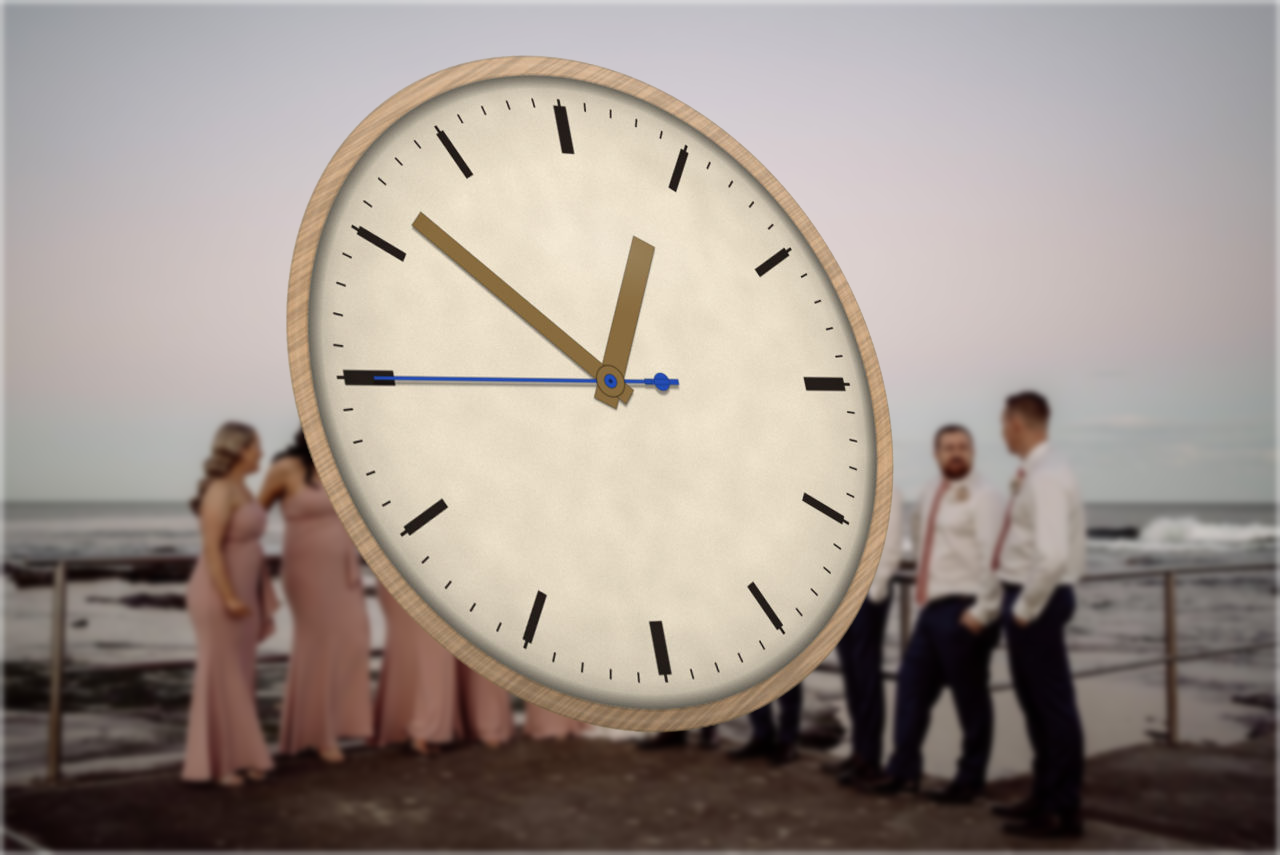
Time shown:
{"hour": 12, "minute": 51, "second": 45}
